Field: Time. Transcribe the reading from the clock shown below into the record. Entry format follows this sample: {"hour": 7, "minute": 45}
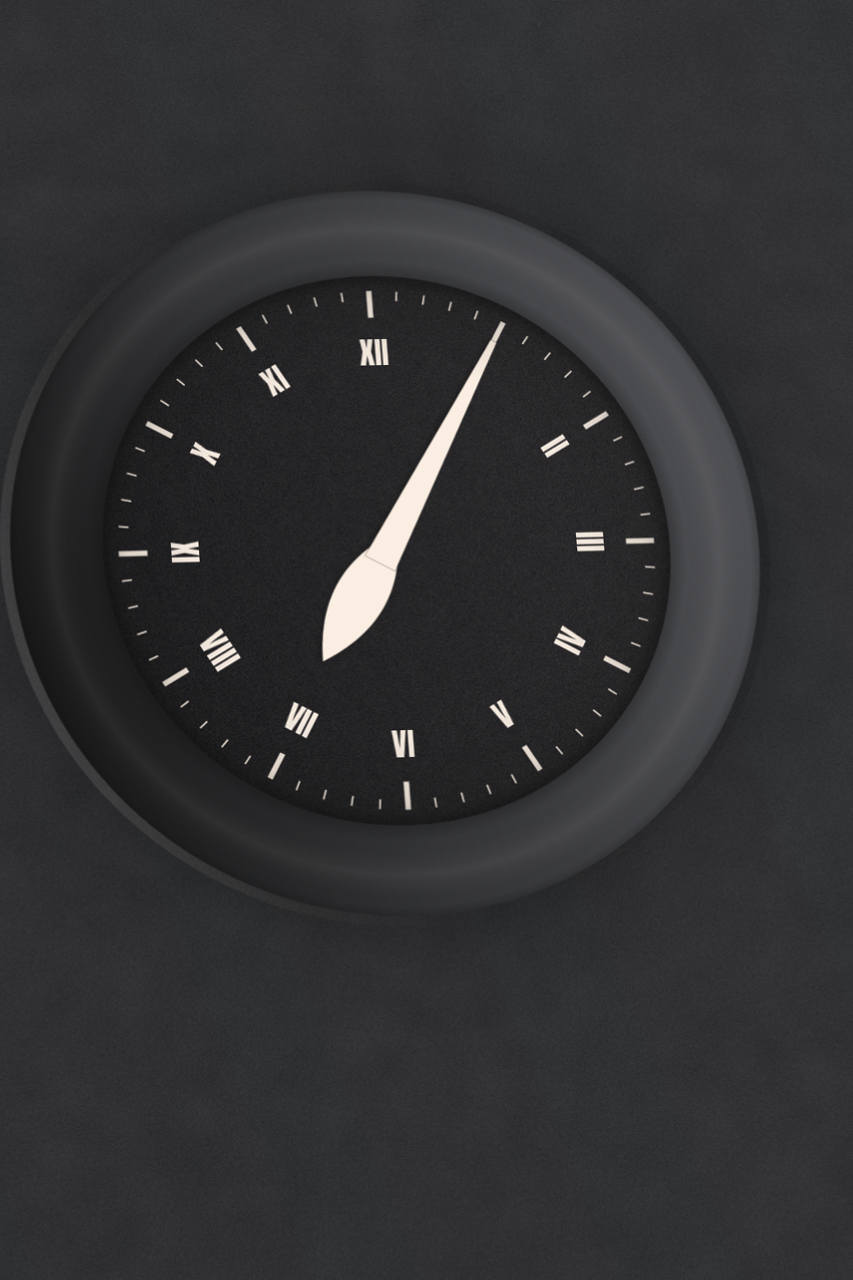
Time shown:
{"hour": 7, "minute": 5}
